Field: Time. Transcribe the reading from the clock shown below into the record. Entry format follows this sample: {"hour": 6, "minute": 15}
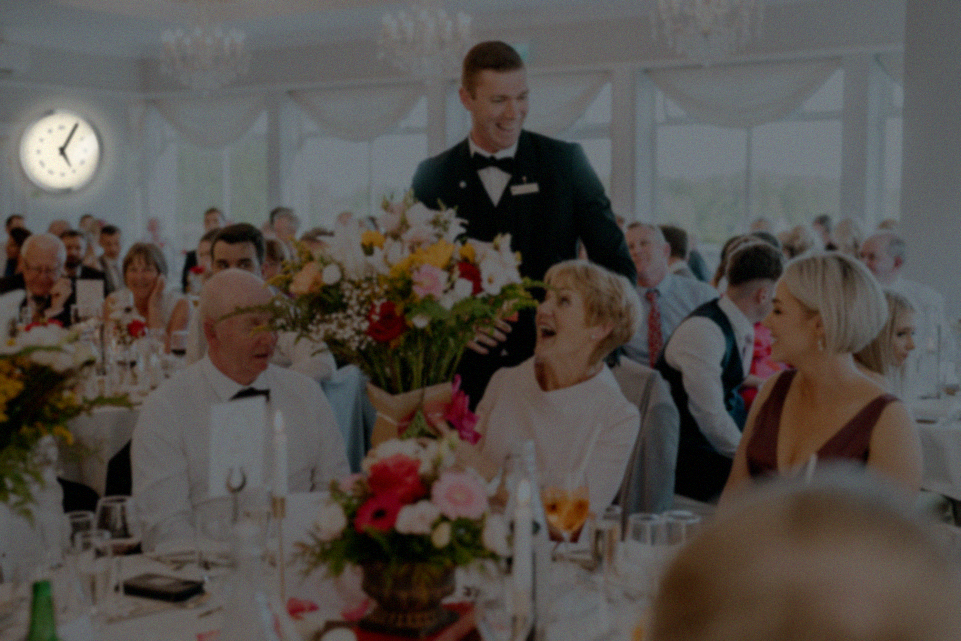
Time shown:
{"hour": 5, "minute": 5}
